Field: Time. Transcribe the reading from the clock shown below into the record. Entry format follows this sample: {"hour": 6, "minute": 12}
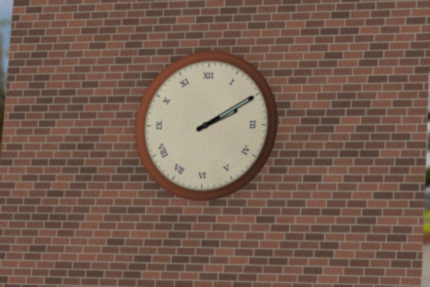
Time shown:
{"hour": 2, "minute": 10}
